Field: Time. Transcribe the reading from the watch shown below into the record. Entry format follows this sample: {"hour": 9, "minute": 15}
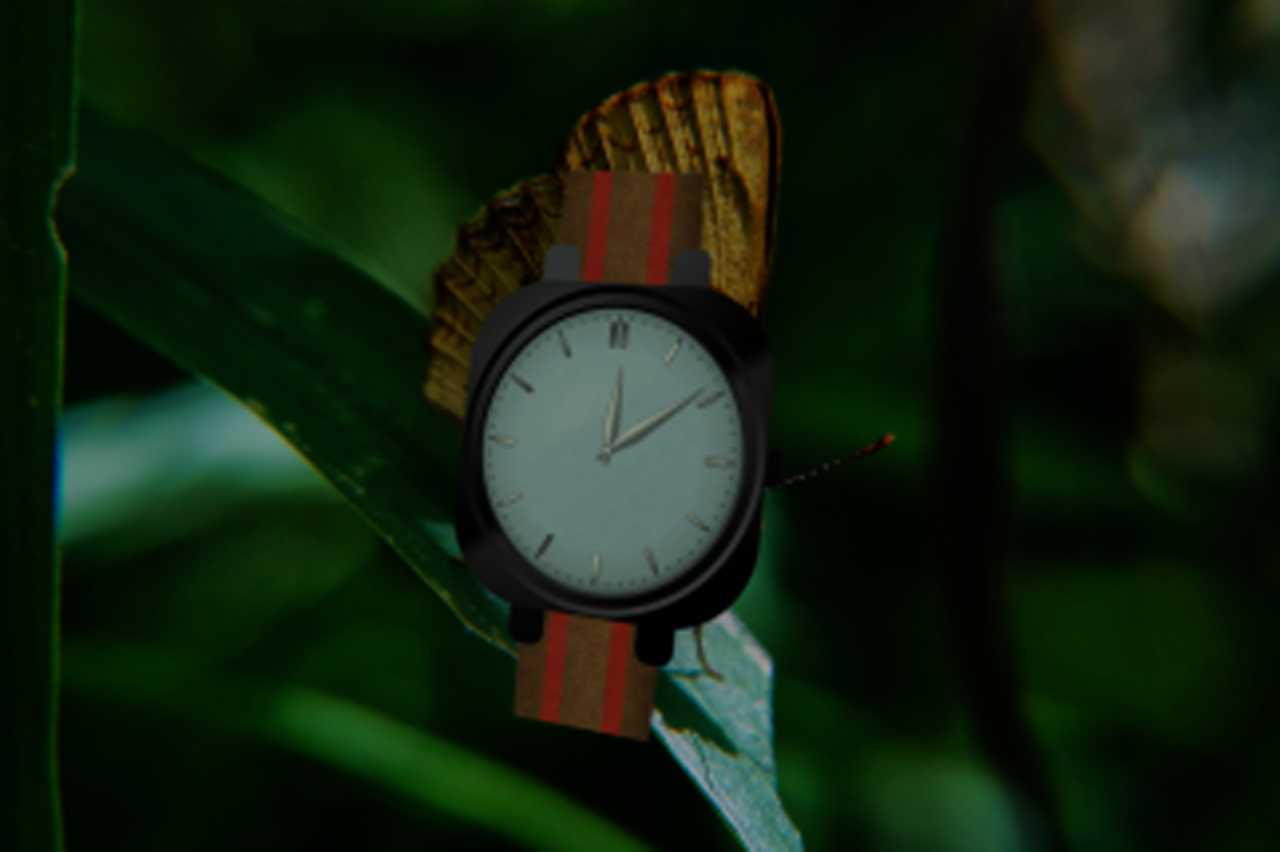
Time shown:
{"hour": 12, "minute": 9}
